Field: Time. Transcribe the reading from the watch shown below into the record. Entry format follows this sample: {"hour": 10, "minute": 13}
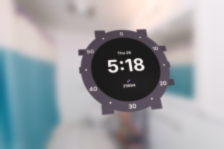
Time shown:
{"hour": 5, "minute": 18}
